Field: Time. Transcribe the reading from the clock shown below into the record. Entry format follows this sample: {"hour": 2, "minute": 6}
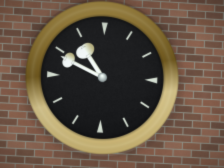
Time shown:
{"hour": 10, "minute": 49}
